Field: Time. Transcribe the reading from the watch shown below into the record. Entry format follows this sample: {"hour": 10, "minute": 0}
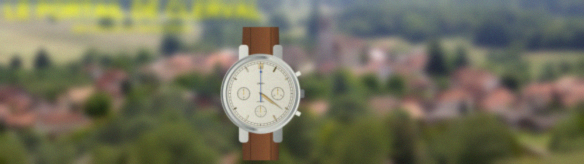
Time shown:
{"hour": 4, "minute": 21}
